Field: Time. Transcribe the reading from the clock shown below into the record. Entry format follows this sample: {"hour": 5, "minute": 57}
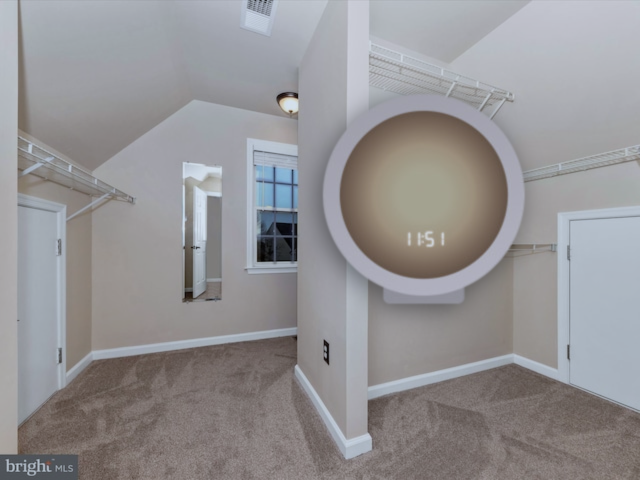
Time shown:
{"hour": 11, "minute": 51}
